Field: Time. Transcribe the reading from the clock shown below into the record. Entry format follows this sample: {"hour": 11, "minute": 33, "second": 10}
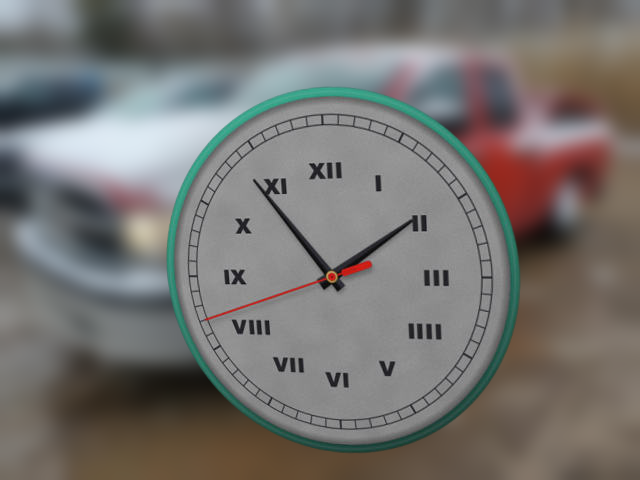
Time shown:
{"hour": 1, "minute": 53, "second": 42}
